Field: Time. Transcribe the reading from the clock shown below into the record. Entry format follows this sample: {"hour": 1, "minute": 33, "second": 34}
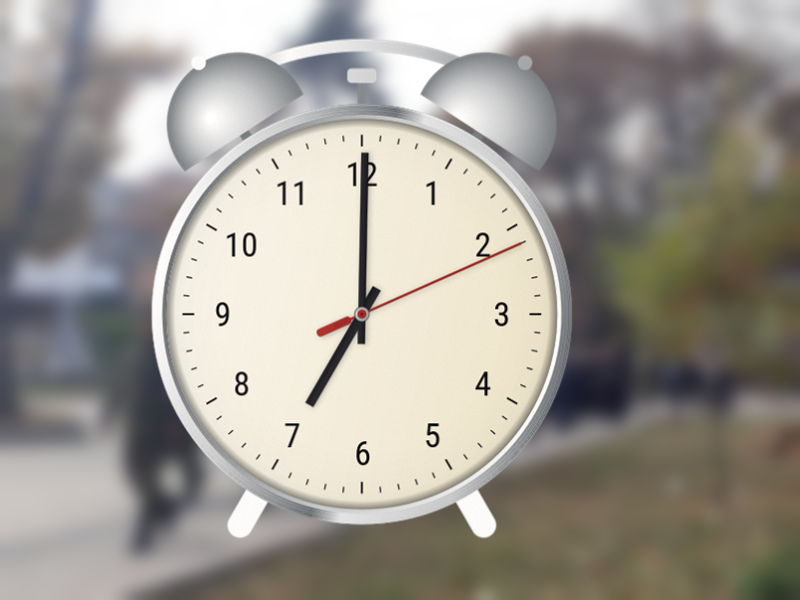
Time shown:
{"hour": 7, "minute": 0, "second": 11}
